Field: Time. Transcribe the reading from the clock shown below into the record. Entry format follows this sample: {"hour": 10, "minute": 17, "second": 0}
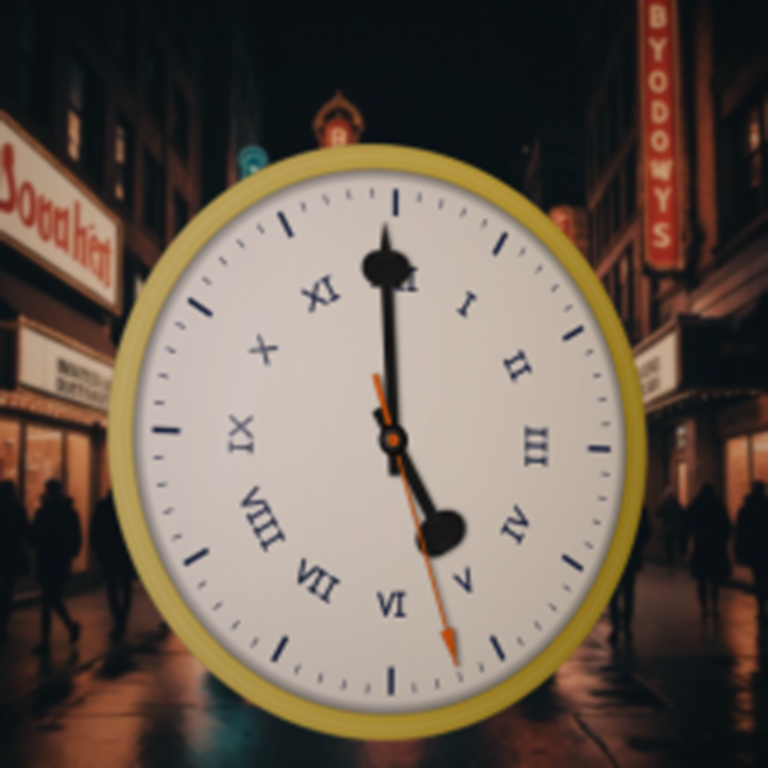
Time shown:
{"hour": 4, "minute": 59, "second": 27}
